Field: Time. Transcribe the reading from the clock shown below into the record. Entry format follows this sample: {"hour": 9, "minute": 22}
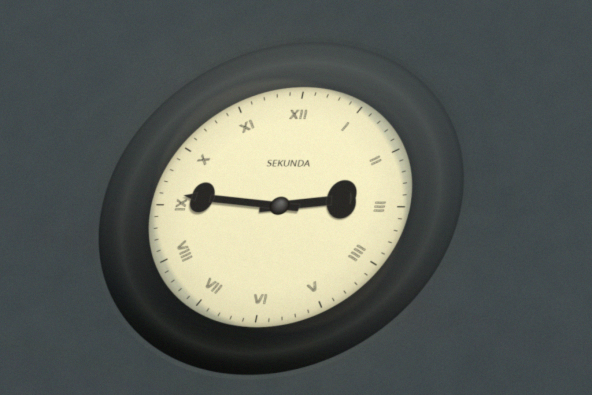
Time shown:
{"hour": 2, "minute": 46}
